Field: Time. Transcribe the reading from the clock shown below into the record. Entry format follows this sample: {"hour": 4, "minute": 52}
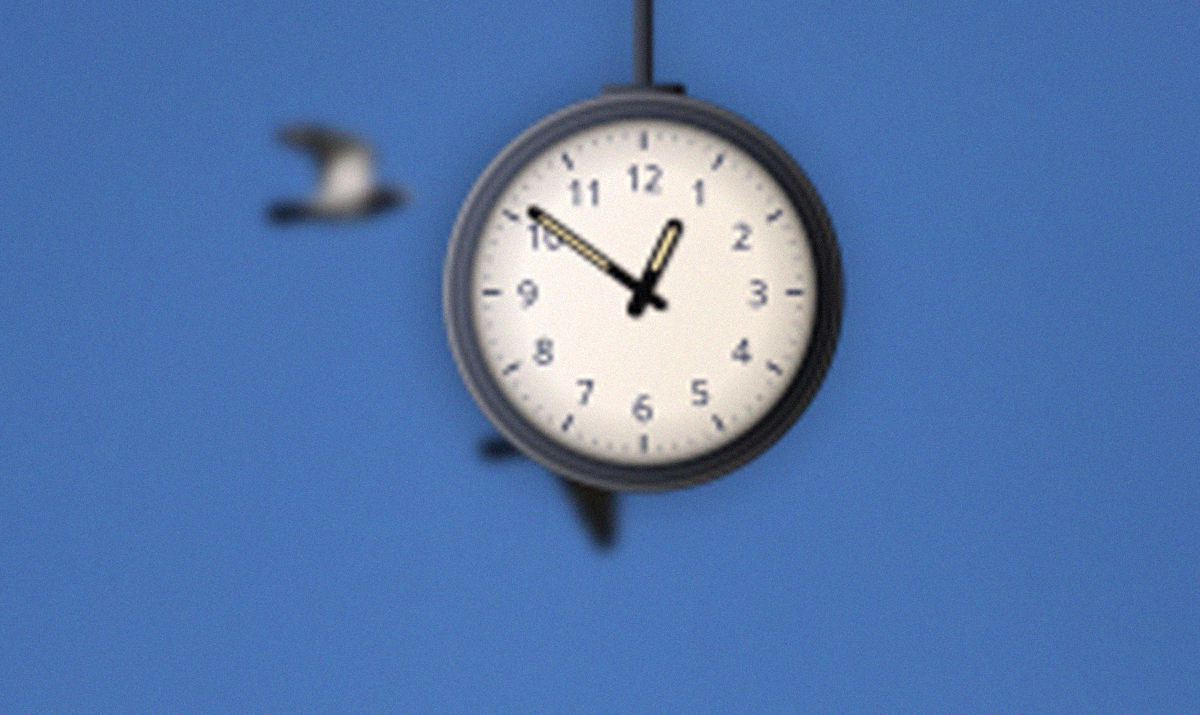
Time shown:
{"hour": 12, "minute": 51}
